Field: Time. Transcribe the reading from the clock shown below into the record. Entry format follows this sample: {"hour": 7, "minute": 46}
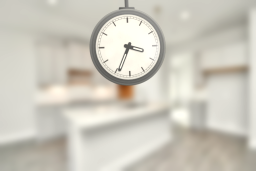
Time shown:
{"hour": 3, "minute": 34}
